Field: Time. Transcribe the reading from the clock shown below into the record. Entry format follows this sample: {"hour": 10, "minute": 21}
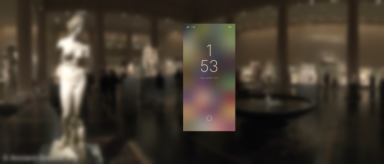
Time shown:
{"hour": 1, "minute": 53}
